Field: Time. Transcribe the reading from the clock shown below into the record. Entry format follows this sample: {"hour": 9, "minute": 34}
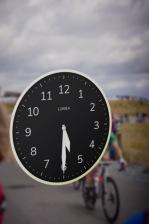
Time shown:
{"hour": 5, "minute": 30}
